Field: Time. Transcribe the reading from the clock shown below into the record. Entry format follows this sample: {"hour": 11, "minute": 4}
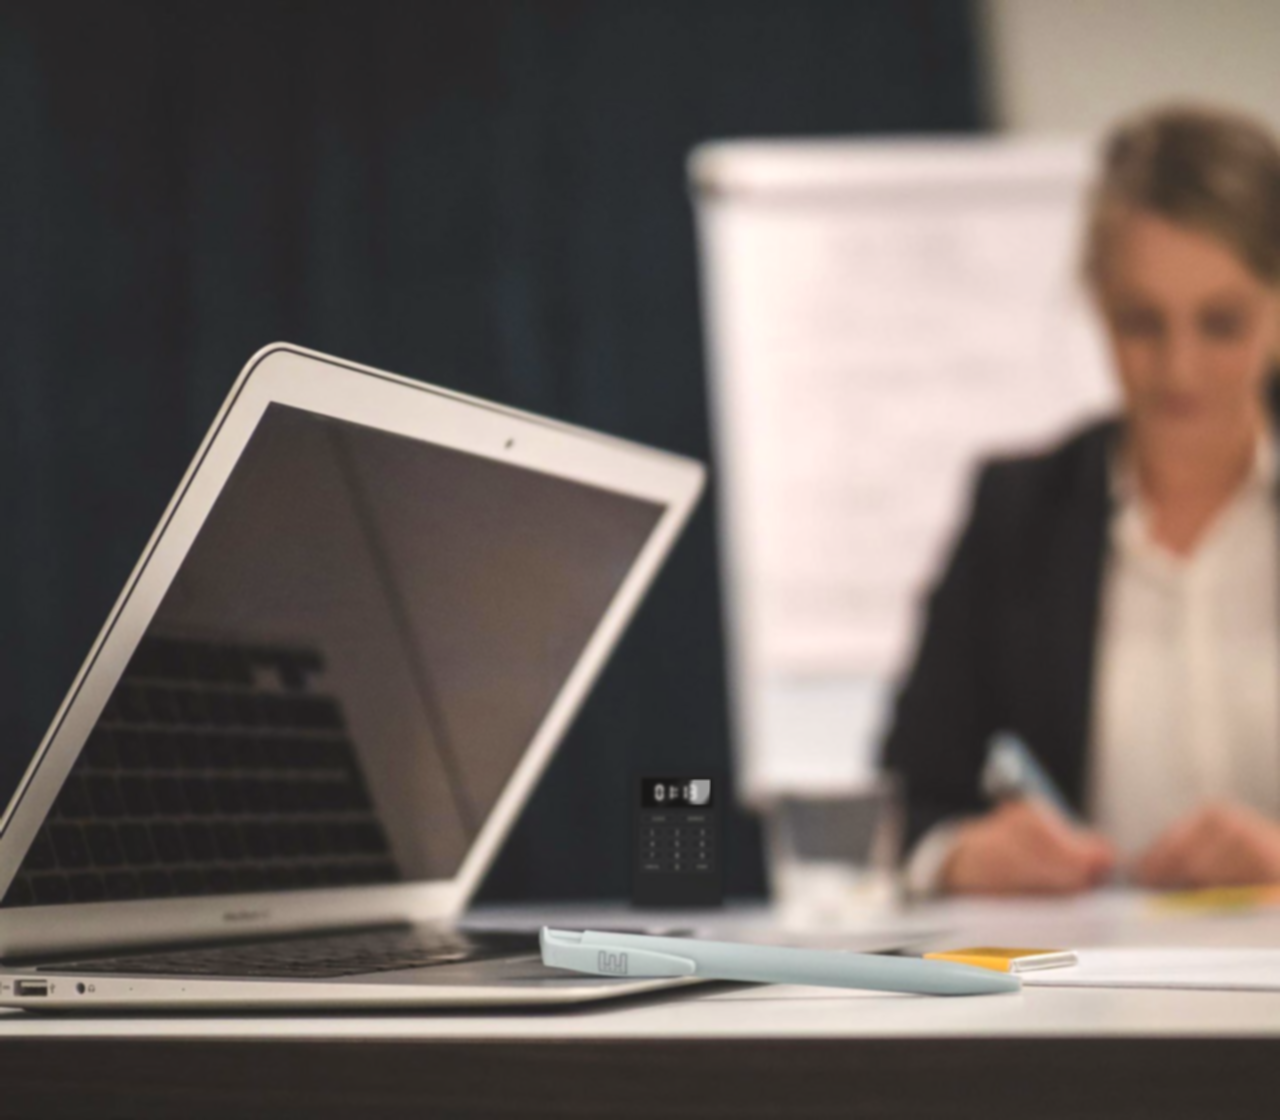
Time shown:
{"hour": 1, "minute": 13}
